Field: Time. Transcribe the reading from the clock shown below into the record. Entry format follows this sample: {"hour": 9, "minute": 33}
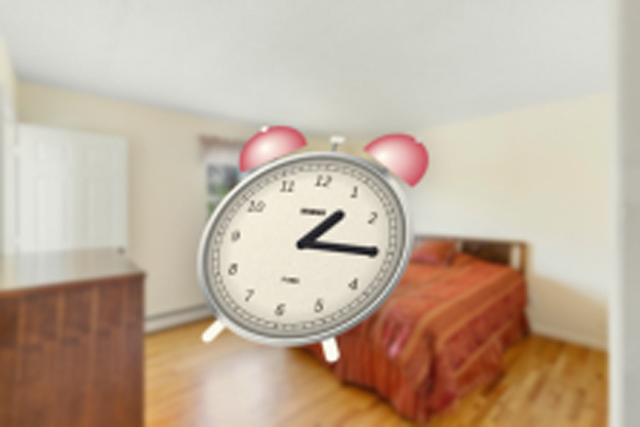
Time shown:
{"hour": 1, "minute": 15}
